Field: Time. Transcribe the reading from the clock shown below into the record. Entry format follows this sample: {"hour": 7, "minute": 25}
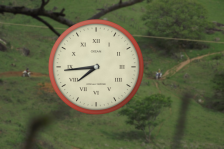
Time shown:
{"hour": 7, "minute": 44}
